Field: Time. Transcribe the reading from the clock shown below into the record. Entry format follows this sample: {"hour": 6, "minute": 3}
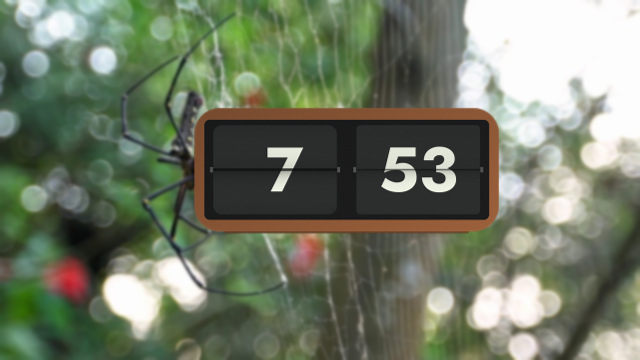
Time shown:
{"hour": 7, "minute": 53}
